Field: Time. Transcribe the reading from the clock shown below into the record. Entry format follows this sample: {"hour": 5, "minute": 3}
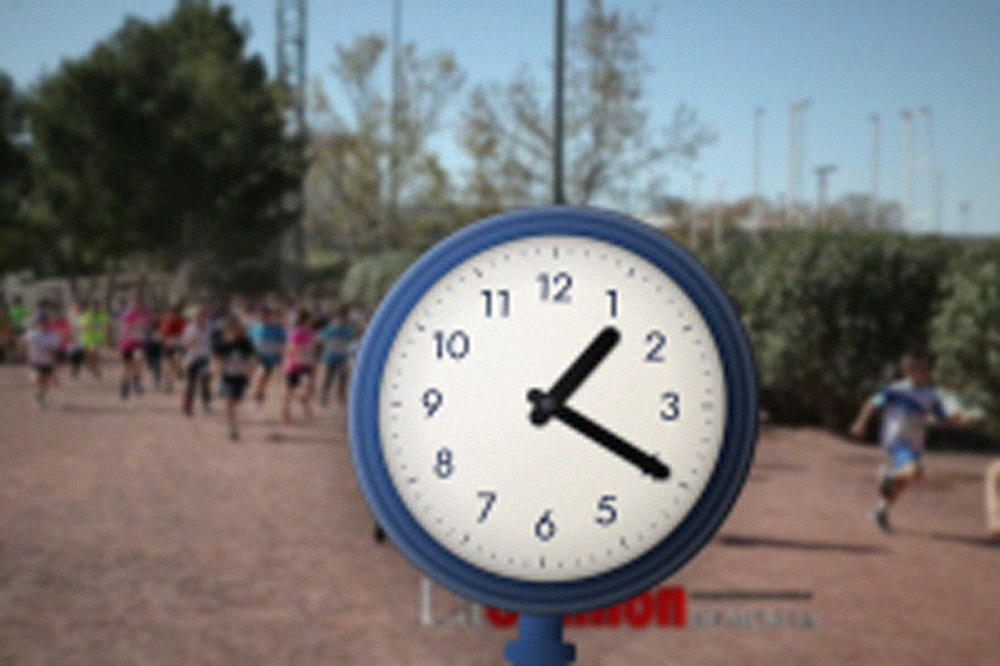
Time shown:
{"hour": 1, "minute": 20}
